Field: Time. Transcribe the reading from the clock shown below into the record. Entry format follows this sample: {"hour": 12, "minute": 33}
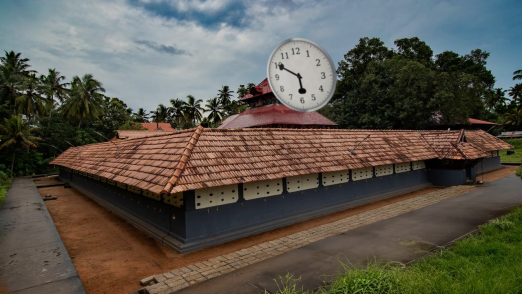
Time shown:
{"hour": 5, "minute": 50}
